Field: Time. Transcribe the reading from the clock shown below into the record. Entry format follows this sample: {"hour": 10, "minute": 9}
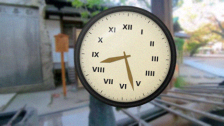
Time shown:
{"hour": 8, "minute": 27}
